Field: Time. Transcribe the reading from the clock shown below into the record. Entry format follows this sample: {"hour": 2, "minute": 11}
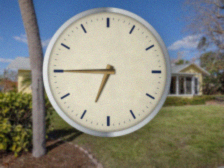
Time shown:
{"hour": 6, "minute": 45}
